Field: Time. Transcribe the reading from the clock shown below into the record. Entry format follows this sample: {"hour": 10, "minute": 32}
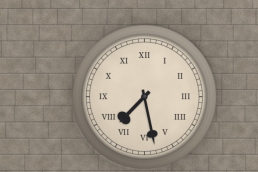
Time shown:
{"hour": 7, "minute": 28}
